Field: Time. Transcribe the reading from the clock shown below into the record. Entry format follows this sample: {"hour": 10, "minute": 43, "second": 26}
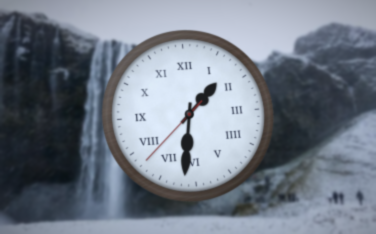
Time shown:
{"hour": 1, "minute": 31, "second": 38}
